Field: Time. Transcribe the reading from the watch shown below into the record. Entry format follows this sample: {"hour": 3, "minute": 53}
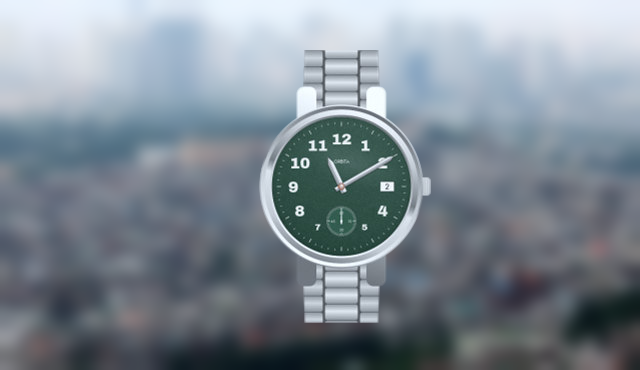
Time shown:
{"hour": 11, "minute": 10}
